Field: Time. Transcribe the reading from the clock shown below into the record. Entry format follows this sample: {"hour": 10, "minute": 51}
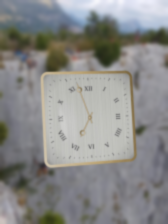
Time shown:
{"hour": 6, "minute": 57}
